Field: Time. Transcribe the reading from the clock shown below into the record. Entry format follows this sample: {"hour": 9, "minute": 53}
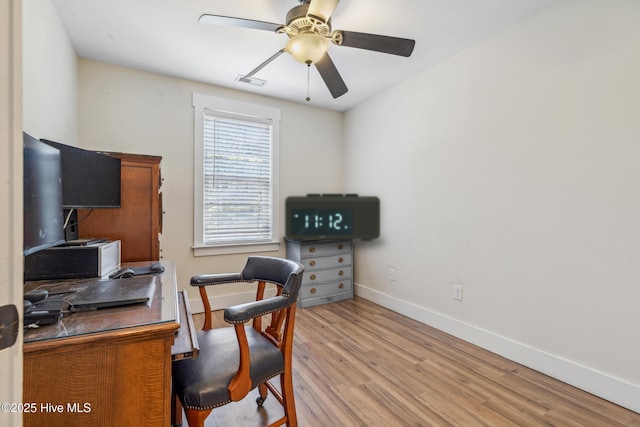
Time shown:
{"hour": 11, "minute": 12}
